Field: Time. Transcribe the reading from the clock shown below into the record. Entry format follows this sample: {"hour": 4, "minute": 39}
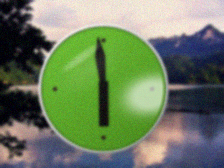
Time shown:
{"hour": 5, "minute": 59}
